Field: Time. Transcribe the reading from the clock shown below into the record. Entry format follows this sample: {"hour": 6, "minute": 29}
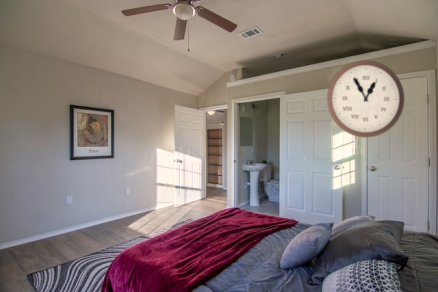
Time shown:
{"hour": 12, "minute": 55}
